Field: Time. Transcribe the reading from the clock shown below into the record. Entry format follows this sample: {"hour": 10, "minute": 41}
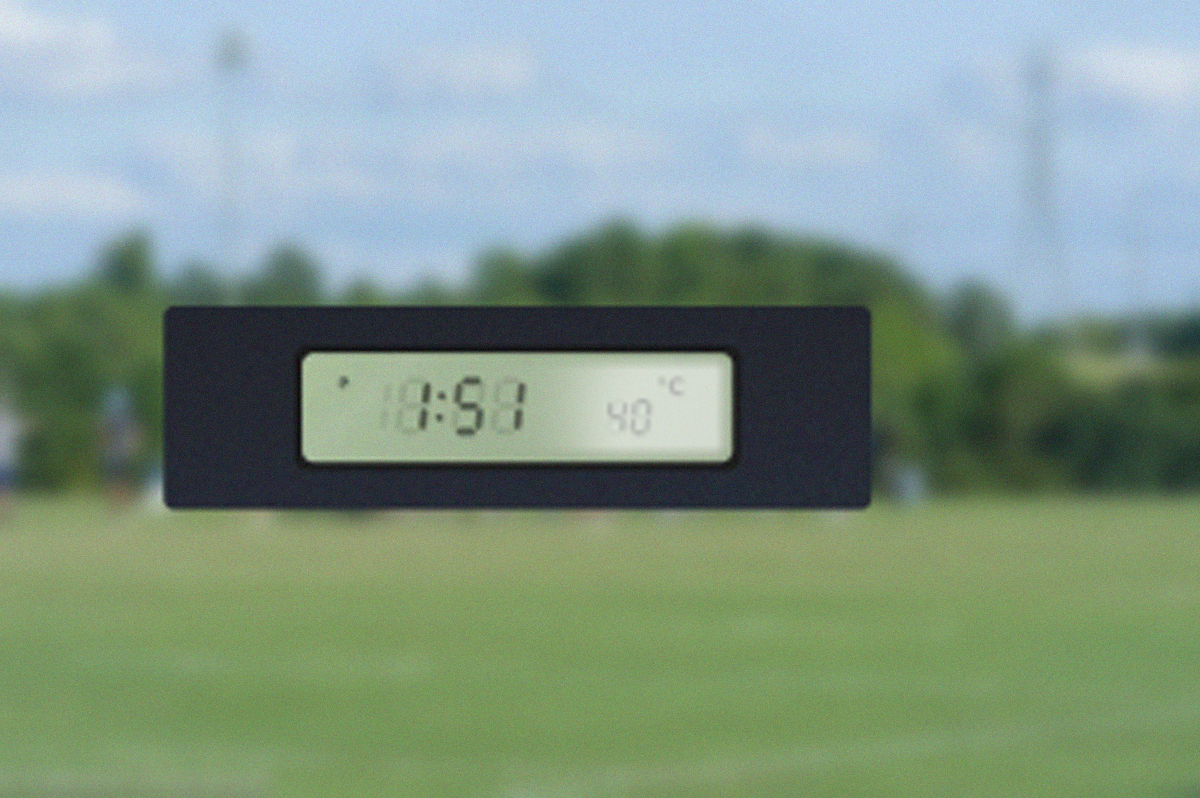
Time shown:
{"hour": 1, "minute": 51}
